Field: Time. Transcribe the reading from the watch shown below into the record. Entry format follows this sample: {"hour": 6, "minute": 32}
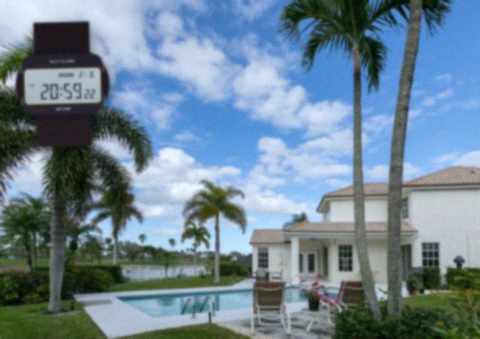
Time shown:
{"hour": 20, "minute": 59}
